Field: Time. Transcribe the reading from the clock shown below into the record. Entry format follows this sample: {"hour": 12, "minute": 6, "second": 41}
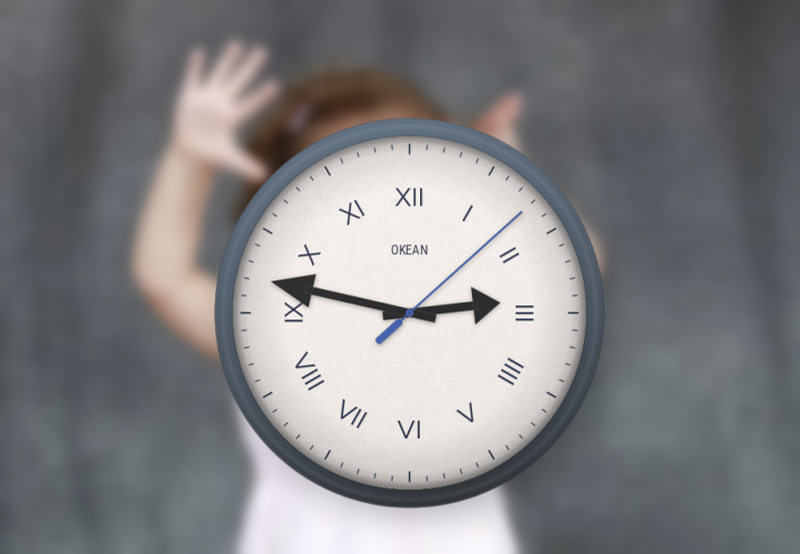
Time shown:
{"hour": 2, "minute": 47, "second": 8}
